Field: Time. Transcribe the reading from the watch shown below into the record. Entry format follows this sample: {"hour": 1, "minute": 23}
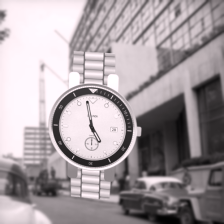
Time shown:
{"hour": 4, "minute": 58}
